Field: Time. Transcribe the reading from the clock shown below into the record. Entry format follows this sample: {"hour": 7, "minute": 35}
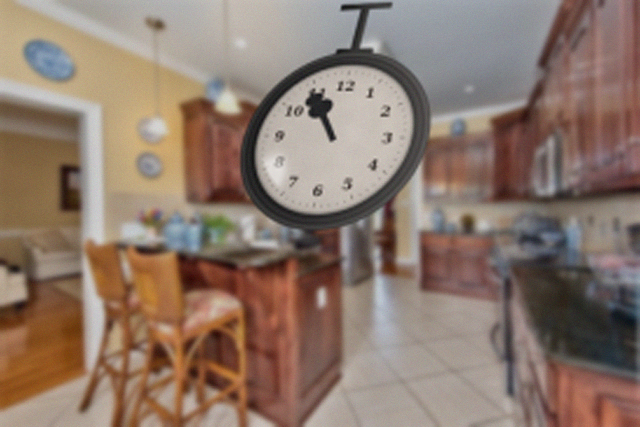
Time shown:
{"hour": 10, "minute": 54}
